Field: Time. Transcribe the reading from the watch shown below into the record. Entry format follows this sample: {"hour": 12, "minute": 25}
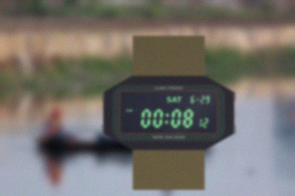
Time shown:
{"hour": 0, "minute": 8}
